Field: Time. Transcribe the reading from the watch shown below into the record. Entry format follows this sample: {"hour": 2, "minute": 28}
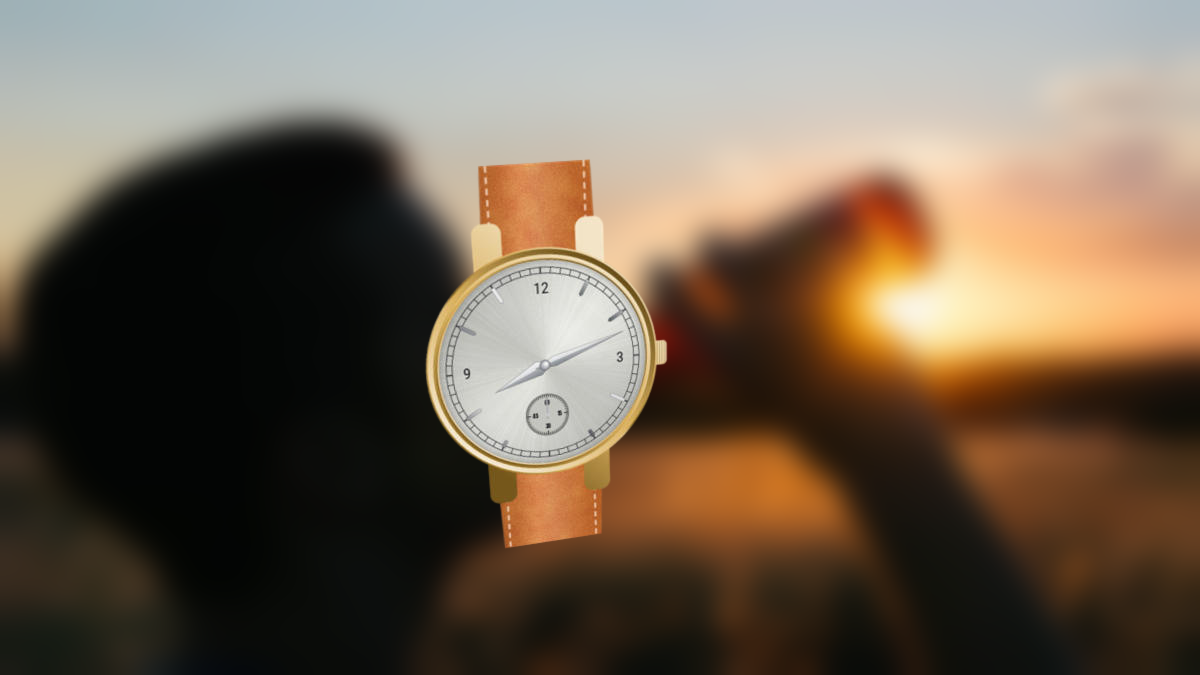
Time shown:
{"hour": 8, "minute": 12}
